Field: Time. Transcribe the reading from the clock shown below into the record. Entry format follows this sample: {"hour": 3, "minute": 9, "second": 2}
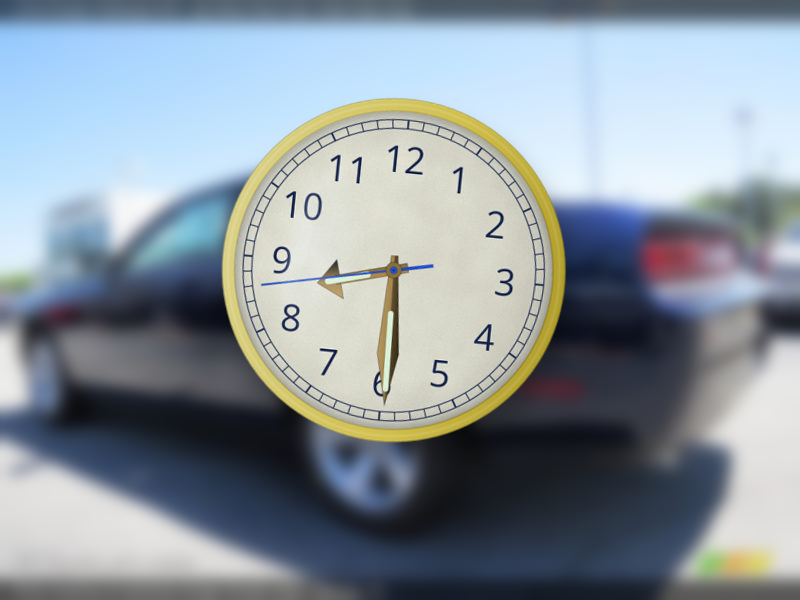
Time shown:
{"hour": 8, "minute": 29, "second": 43}
